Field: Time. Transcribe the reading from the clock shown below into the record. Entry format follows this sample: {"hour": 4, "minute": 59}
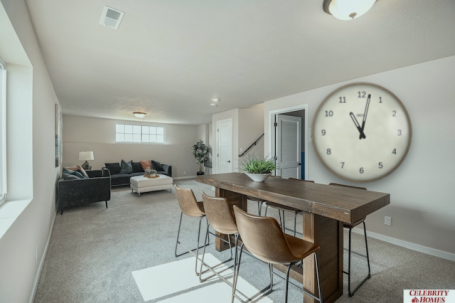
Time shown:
{"hour": 11, "minute": 2}
